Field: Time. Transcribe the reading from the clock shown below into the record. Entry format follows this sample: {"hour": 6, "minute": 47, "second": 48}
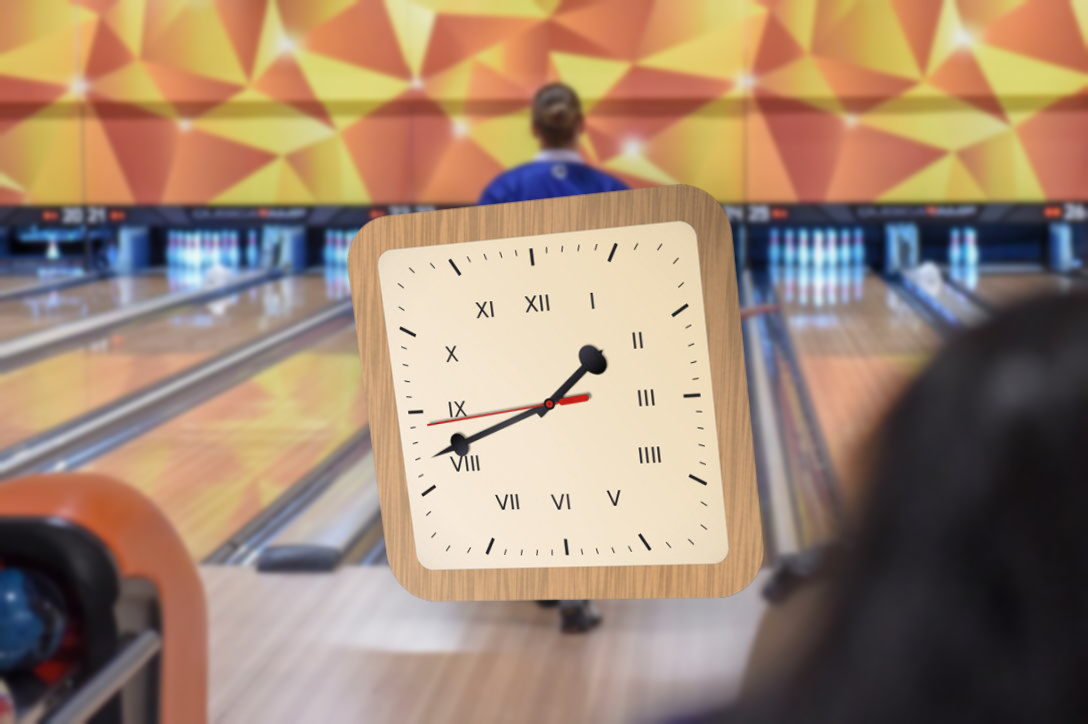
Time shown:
{"hour": 1, "minute": 41, "second": 44}
